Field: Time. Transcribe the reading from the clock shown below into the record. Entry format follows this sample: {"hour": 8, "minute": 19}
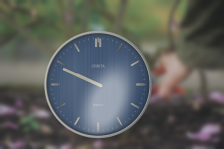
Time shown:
{"hour": 9, "minute": 49}
